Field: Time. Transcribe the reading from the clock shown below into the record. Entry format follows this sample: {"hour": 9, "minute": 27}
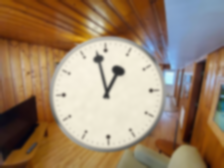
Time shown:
{"hour": 12, "minute": 58}
